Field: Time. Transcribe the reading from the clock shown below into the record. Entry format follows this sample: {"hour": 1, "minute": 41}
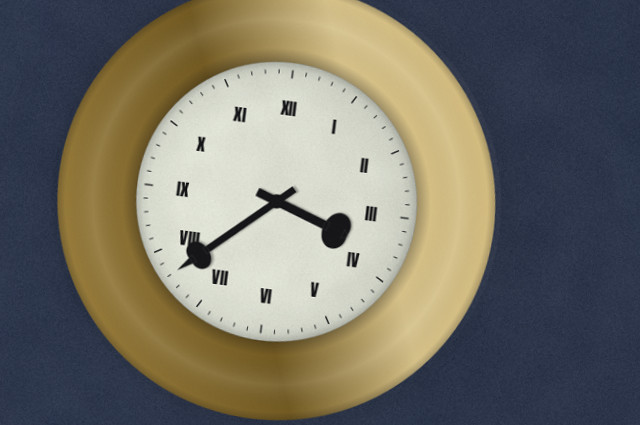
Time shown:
{"hour": 3, "minute": 38}
